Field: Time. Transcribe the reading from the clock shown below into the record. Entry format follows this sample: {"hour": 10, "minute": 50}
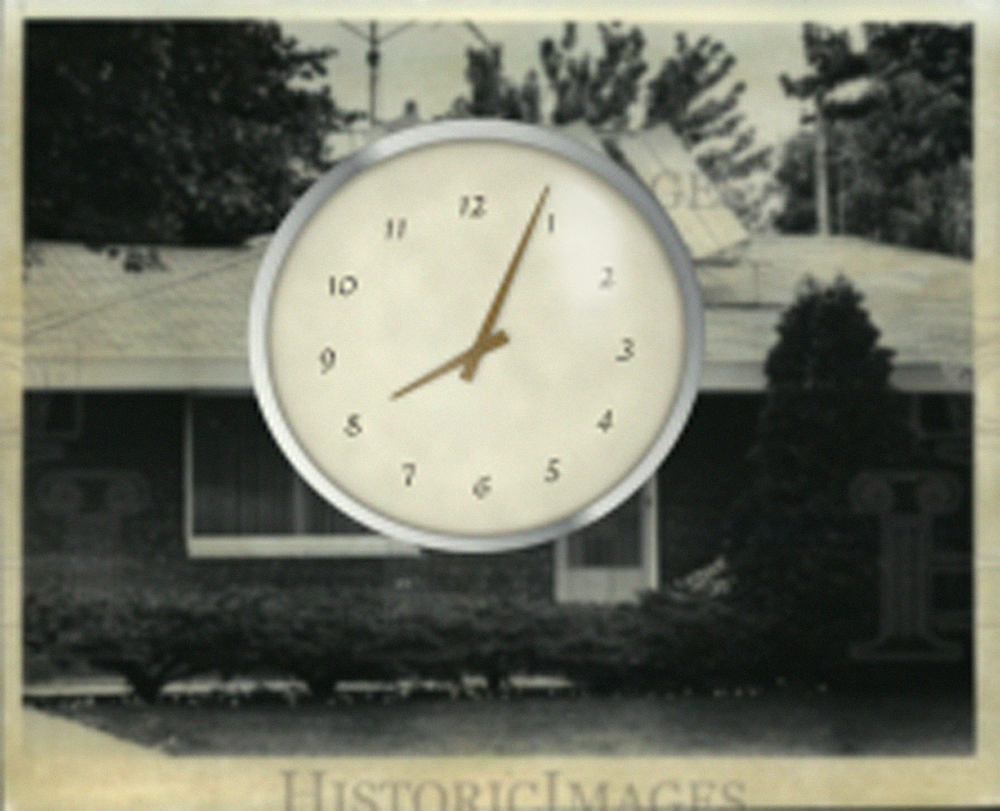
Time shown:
{"hour": 8, "minute": 4}
